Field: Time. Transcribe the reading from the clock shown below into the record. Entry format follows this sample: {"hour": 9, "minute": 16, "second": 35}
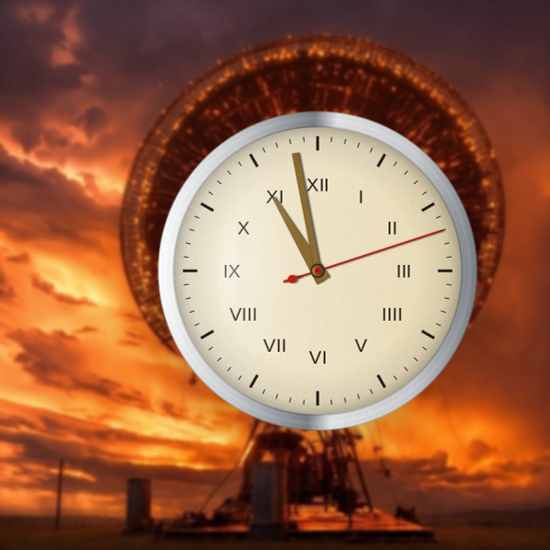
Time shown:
{"hour": 10, "minute": 58, "second": 12}
